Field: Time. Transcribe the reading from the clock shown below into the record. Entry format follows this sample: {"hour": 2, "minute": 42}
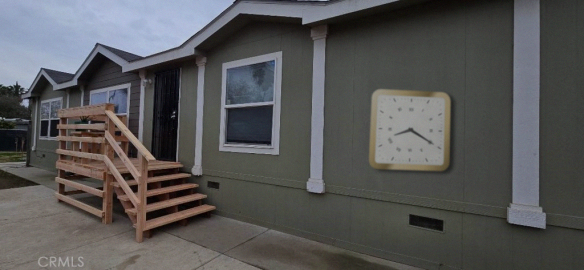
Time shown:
{"hour": 8, "minute": 20}
